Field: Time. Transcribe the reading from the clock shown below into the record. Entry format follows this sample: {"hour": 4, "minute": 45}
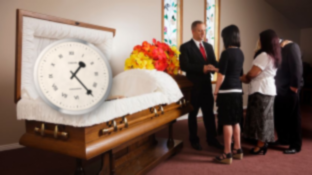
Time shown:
{"hour": 1, "minute": 24}
